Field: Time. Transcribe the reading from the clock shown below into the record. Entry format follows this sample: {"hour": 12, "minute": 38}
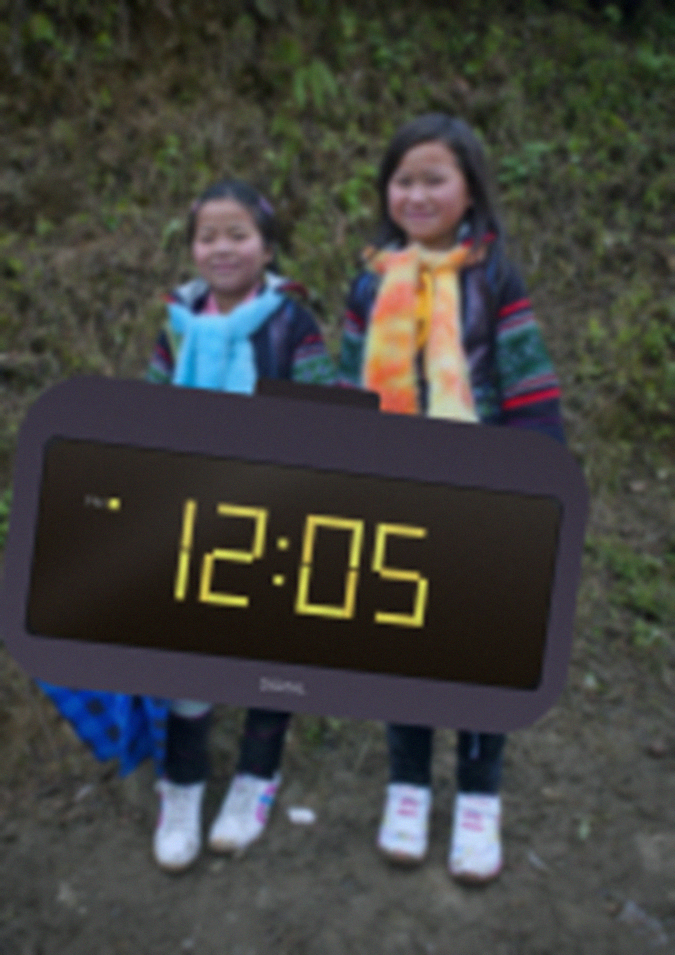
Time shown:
{"hour": 12, "minute": 5}
